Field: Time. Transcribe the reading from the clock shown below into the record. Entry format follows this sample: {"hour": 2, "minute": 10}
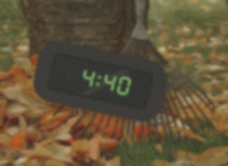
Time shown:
{"hour": 4, "minute": 40}
